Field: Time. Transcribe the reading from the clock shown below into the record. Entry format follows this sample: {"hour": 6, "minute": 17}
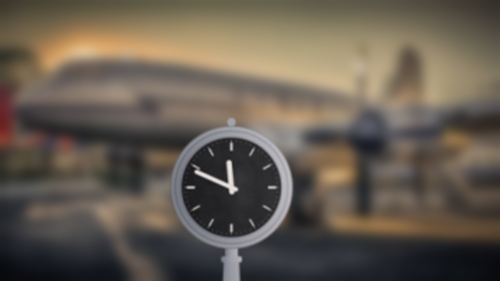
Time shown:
{"hour": 11, "minute": 49}
